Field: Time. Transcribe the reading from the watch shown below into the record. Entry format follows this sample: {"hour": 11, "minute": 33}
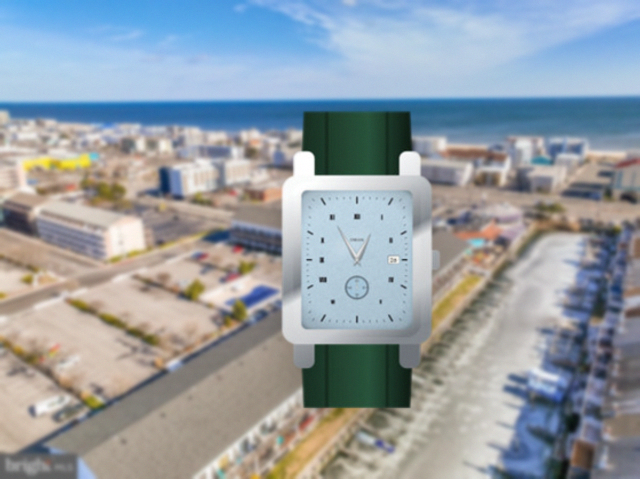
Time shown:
{"hour": 12, "minute": 55}
